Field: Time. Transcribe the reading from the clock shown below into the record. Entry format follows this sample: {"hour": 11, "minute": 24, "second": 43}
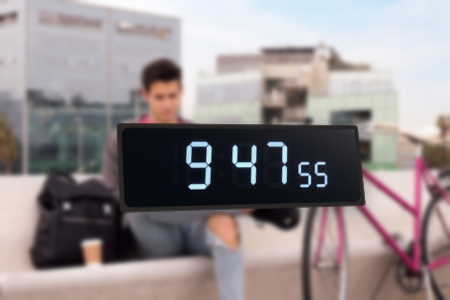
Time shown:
{"hour": 9, "minute": 47, "second": 55}
